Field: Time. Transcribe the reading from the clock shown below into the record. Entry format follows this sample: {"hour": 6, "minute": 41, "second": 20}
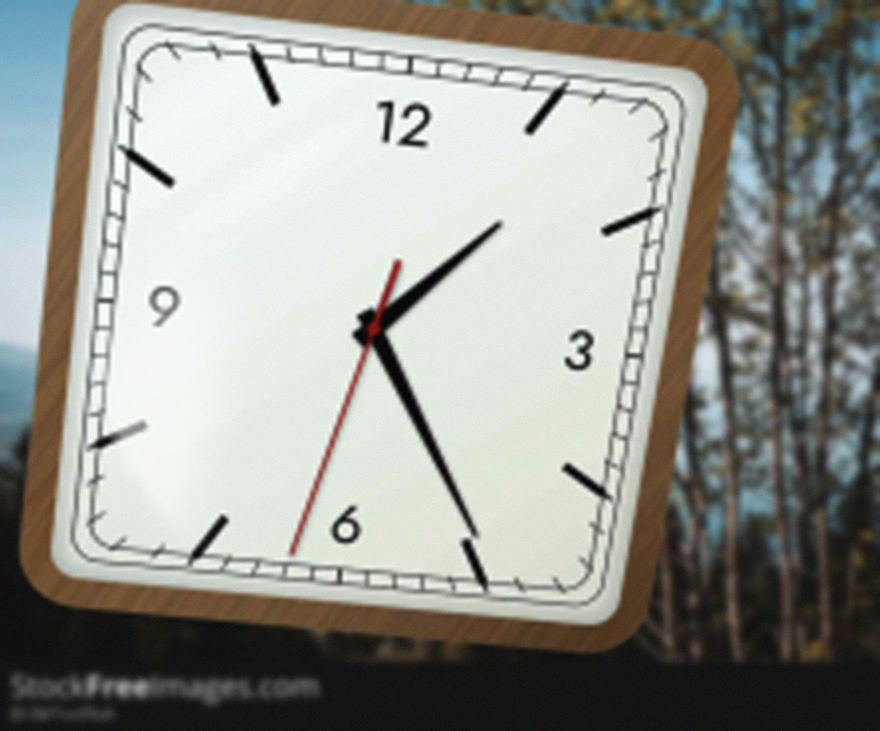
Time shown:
{"hour": 1, "minute": 24, "second": 32}
